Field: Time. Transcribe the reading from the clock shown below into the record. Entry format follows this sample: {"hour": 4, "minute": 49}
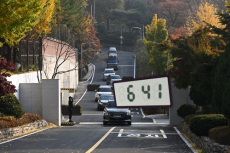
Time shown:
{"hour": 6, "minute": 41}
